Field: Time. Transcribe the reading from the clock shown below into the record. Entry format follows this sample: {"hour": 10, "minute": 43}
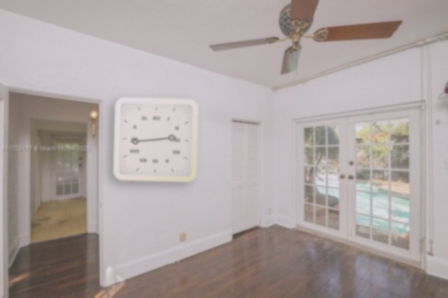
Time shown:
{"hour": 2, "minute": 44}
